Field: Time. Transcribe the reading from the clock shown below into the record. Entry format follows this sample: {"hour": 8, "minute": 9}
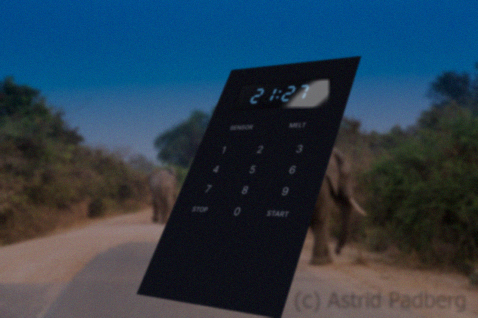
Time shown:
{"hour": 21, "minute": 27}
